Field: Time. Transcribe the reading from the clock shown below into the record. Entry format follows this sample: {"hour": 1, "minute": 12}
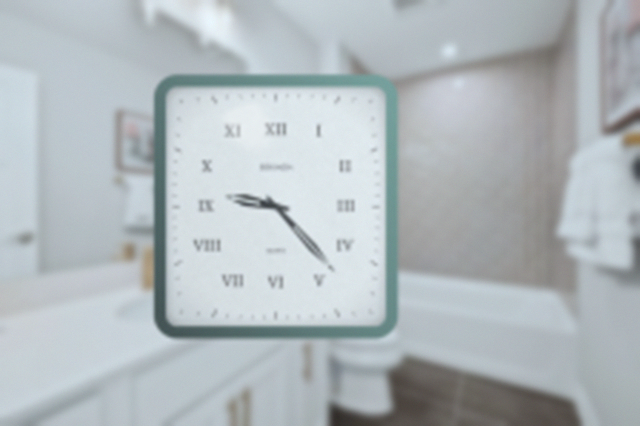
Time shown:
{"hour": 9, "minute": 23}
